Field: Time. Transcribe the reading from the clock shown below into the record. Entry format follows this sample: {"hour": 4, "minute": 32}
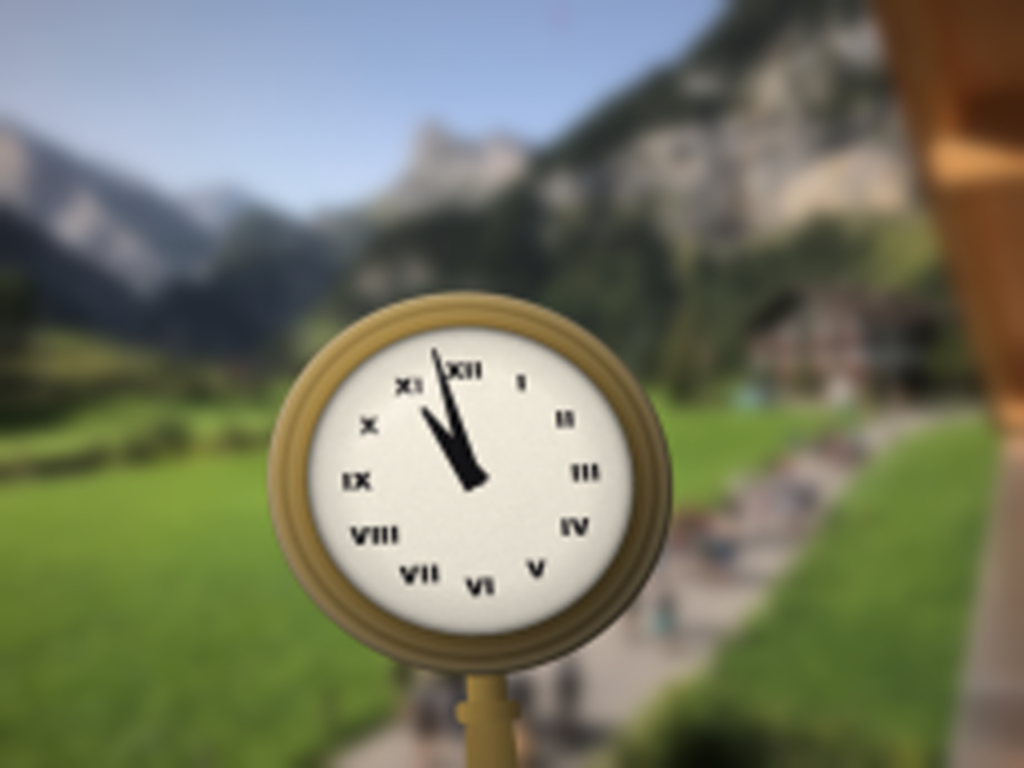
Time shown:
{"hour": 10, "minute": 58}
